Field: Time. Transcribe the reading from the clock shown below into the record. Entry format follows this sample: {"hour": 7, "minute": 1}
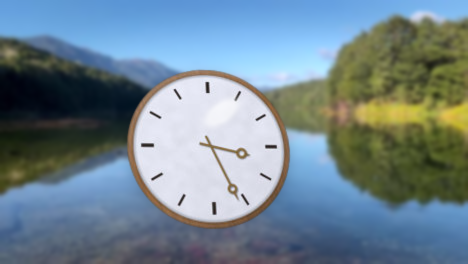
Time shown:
{"hour": 3, "minute": 26}
